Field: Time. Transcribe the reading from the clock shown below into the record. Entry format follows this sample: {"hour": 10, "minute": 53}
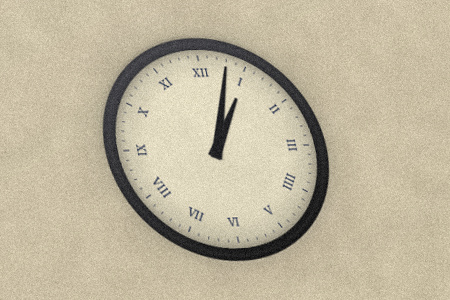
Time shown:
{"hour": 1, "minute": 3}
